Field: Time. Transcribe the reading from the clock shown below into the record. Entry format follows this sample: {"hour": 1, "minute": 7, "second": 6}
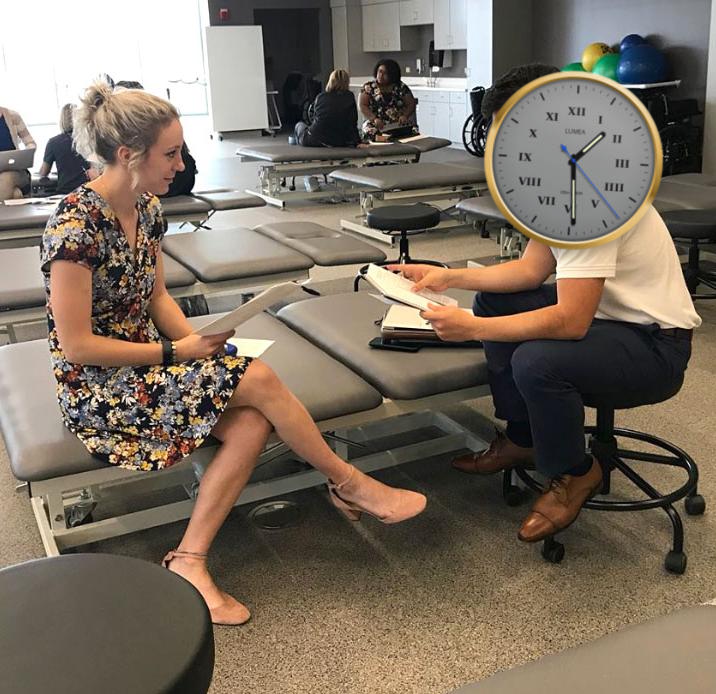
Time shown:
{"hour": 1, "minute": 29, "second": 23}
